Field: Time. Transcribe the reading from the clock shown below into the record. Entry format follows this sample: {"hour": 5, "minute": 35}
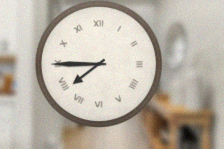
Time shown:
{"hour": 7, "minute": 45}
